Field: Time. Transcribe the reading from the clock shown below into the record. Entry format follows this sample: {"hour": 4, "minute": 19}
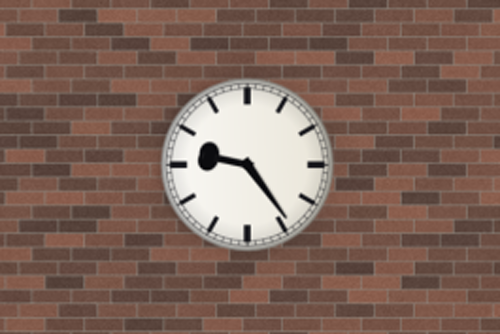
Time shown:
{"hour": 9, "minute": 24}
